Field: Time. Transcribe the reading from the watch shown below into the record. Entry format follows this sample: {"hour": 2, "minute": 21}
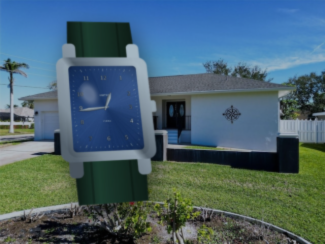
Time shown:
{"hour": 12, "minute": 44}
